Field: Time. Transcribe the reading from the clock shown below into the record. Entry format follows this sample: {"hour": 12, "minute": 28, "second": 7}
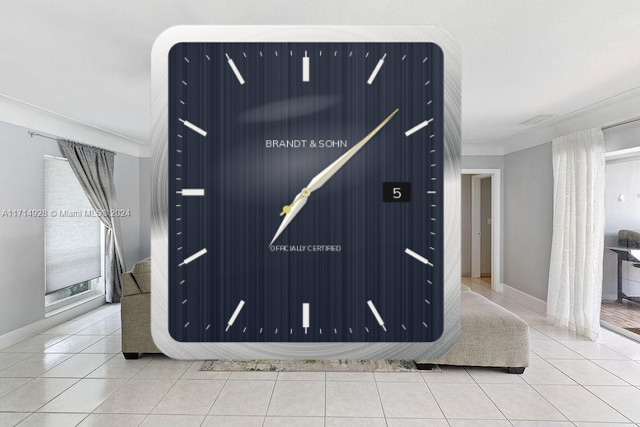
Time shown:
{"hour": 7, "minute": 8, "second": 8}
